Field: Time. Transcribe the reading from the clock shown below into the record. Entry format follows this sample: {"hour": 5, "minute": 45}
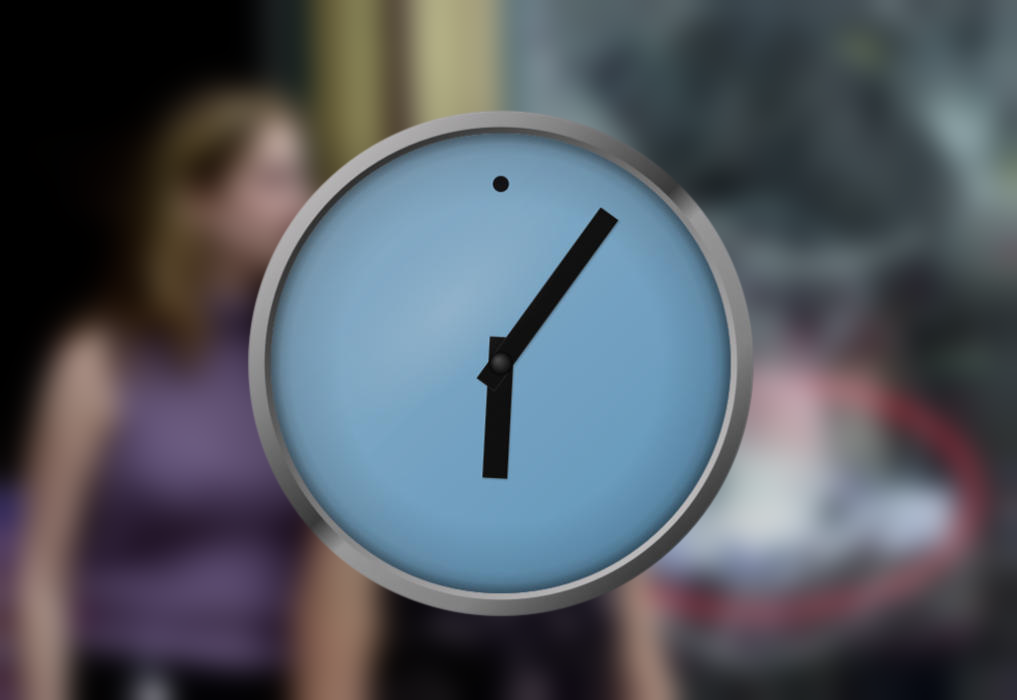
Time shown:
{"hour": 6, "minute": 6}
